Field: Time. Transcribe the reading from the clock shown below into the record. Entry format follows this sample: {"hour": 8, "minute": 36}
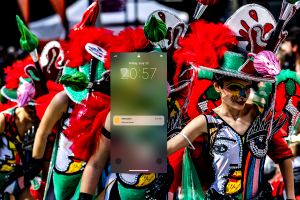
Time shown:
{"hour": 20, "minute": 57}
